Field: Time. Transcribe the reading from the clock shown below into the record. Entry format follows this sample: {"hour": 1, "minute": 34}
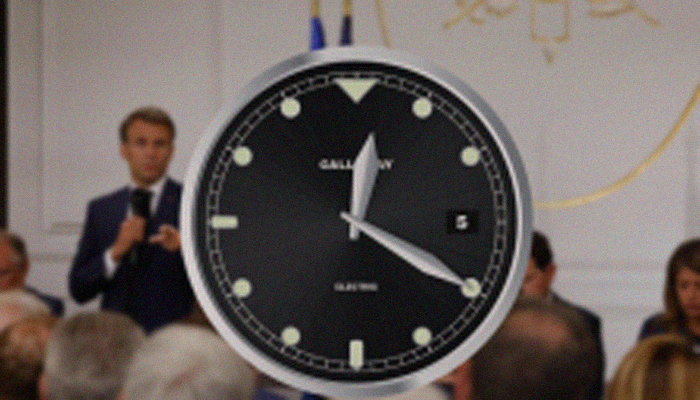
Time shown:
{"hour": 12, "minute": 20}
